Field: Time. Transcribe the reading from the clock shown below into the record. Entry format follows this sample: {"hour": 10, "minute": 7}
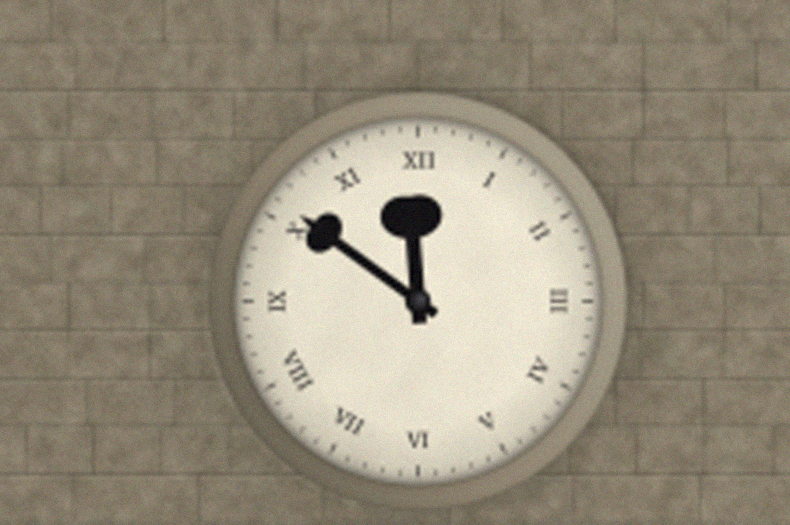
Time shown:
{"hour": 11, "minute": 51}
